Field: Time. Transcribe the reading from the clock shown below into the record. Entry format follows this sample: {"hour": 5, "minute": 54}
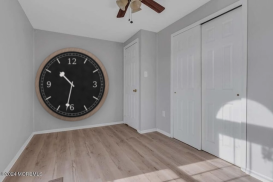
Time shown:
{"hour": 10, "minute": 32}
